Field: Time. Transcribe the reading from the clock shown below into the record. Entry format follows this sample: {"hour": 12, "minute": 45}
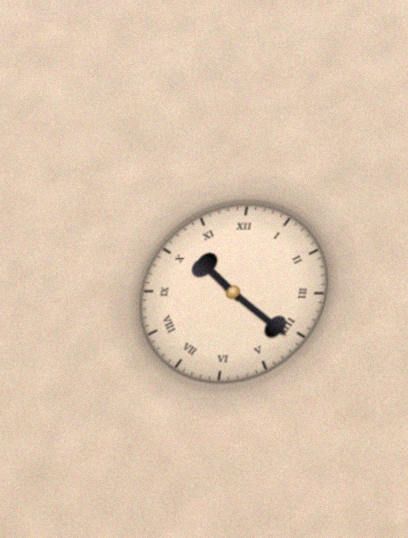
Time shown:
{"hour": 10, "minute": 21}
